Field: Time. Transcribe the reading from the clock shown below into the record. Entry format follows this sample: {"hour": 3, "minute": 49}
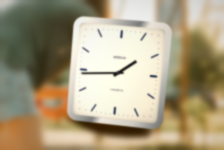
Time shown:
{"hour": 1, "minute": 44}
